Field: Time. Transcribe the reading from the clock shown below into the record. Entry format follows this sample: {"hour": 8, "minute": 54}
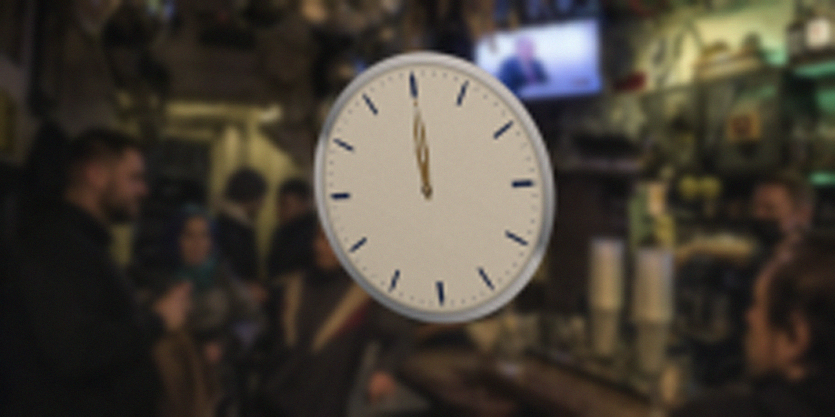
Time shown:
{"hour": 12, "minute": 0}
